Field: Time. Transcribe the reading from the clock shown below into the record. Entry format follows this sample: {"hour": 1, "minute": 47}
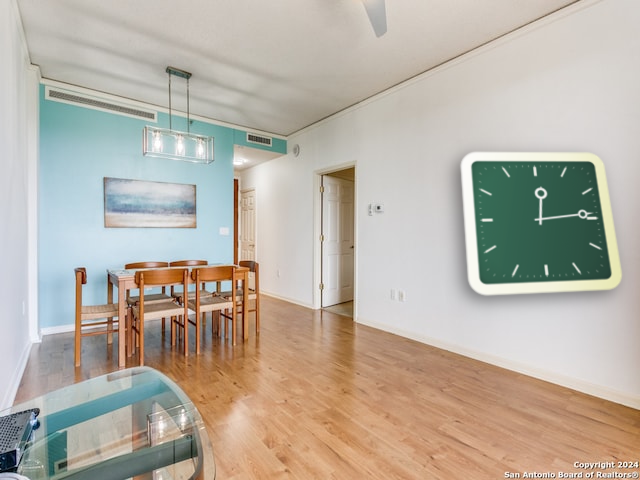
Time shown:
{"hour": 12, "minute": 14}
